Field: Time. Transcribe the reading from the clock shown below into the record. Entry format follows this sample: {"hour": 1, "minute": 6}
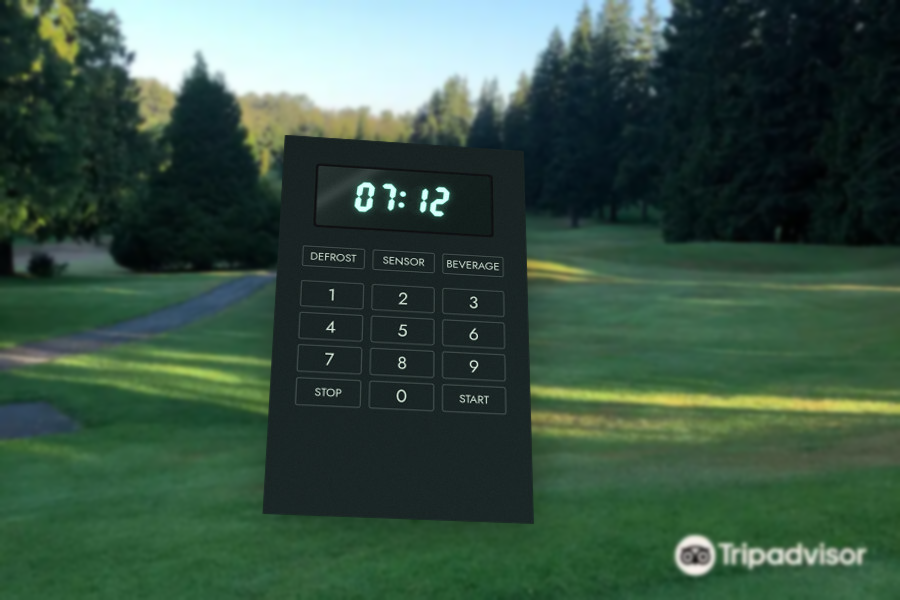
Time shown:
{"hour": 7, "minute": 12}
